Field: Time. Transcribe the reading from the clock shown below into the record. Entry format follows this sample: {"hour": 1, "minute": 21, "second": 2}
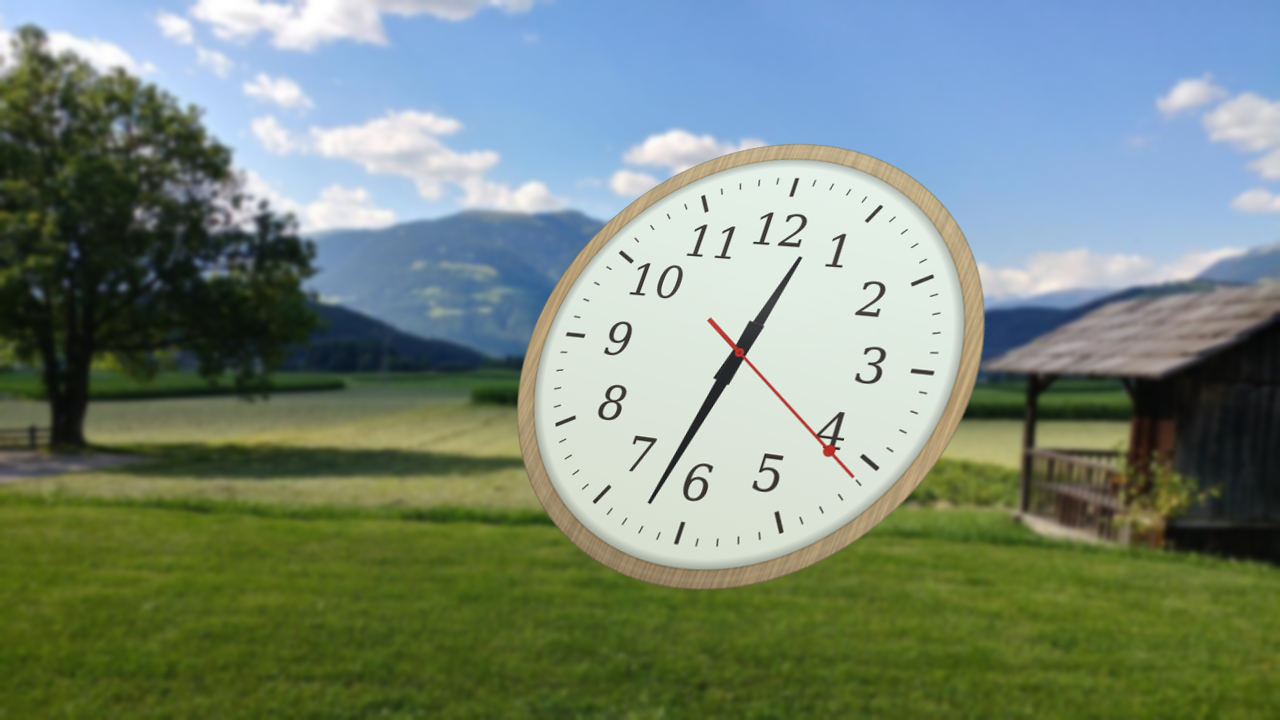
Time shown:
{"hour": 12, "minute": 32, "second": 21}
